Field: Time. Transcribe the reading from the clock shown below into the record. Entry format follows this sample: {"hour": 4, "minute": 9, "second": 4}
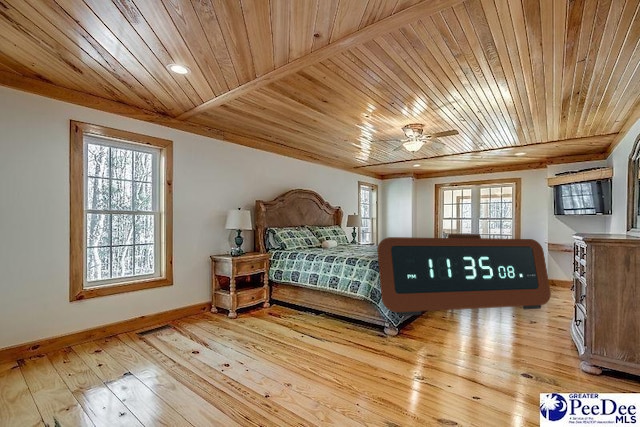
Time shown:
{"hour": 11, "minute": 35, "second": 8}
